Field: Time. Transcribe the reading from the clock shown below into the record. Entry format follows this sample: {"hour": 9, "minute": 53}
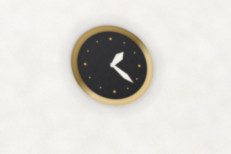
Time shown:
{"hour": 1, "minute": 22}
